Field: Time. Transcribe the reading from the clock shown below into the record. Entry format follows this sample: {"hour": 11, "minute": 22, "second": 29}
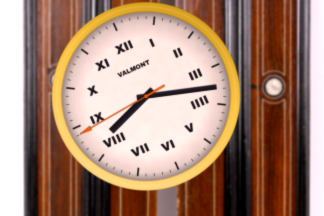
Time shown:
{"hour": 8, "minute": 17, "second": 44}
